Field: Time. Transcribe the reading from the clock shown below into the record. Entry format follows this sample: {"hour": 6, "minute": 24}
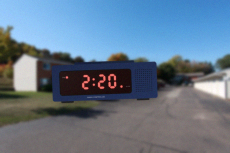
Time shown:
{"hour": 2, "minute": 20}
